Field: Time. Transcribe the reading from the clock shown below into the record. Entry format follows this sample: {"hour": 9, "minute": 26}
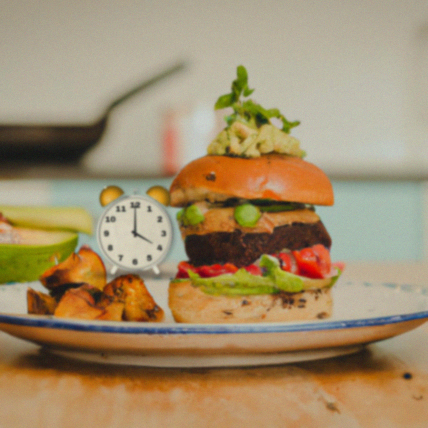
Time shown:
{"hour": 4, "minute": 0}
